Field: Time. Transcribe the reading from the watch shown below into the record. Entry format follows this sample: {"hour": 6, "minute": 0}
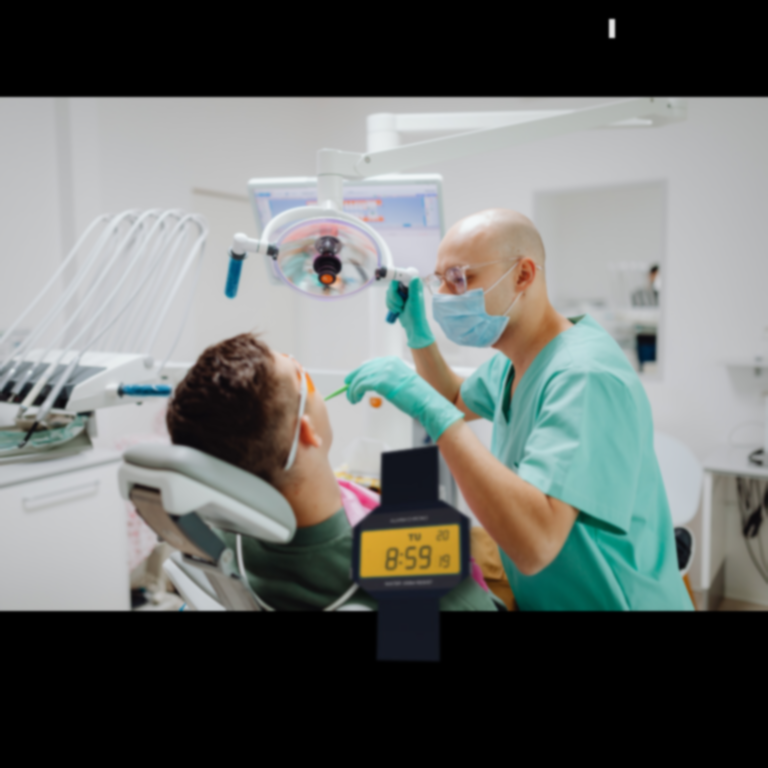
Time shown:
{"hour": 8, "minute": 59}
